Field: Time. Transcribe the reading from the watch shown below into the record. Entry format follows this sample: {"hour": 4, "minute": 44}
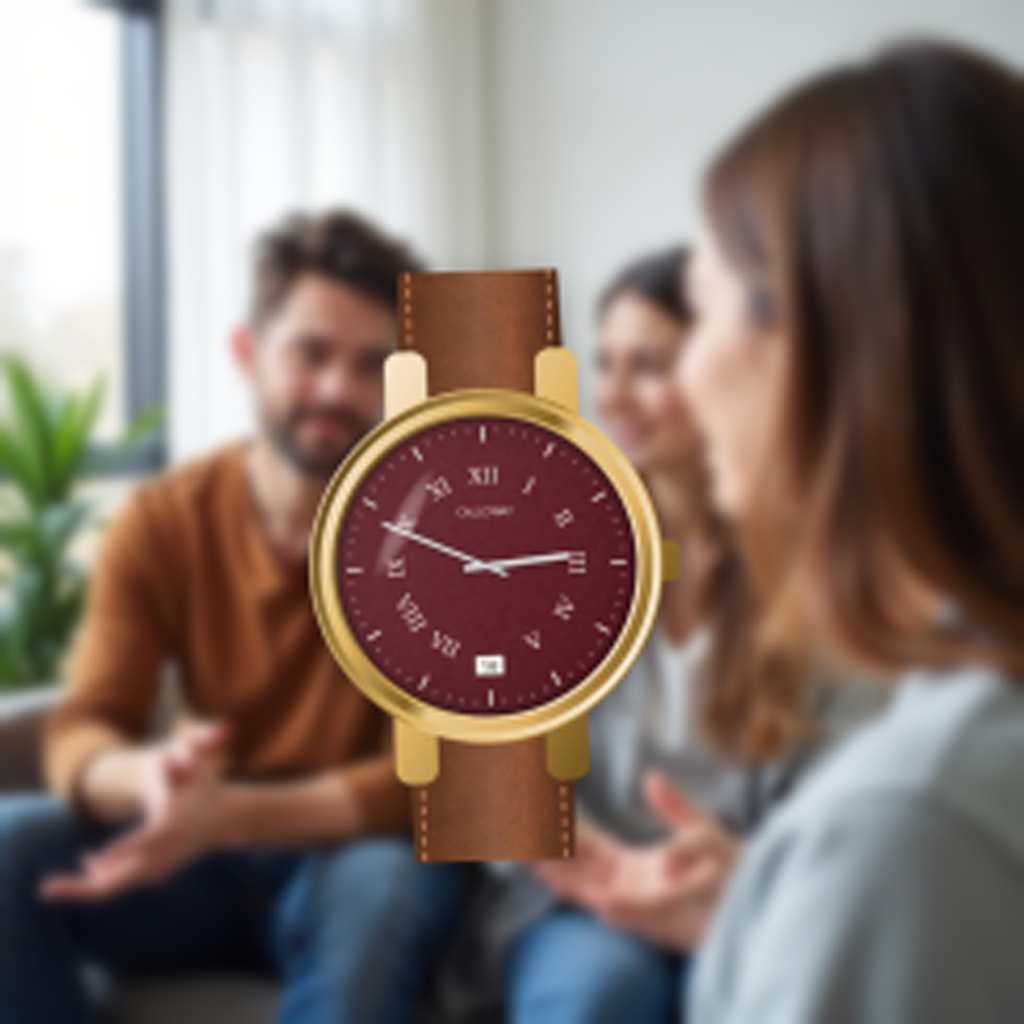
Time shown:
{"hour": 2, "minute": 49}
